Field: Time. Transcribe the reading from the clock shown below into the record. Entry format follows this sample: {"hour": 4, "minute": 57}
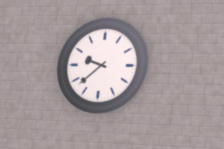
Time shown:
{"hour": 9, "minute": 38}
